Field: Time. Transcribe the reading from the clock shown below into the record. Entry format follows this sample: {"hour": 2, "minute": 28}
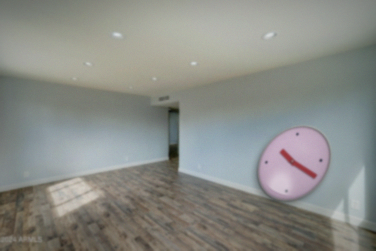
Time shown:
{"hour": 10, "minute": 20}
